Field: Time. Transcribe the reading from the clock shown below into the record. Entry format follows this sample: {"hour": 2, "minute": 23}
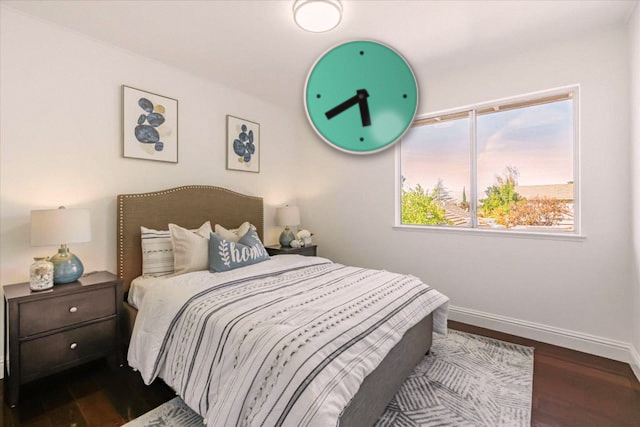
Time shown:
{"hour": 5, "minute": 40}
